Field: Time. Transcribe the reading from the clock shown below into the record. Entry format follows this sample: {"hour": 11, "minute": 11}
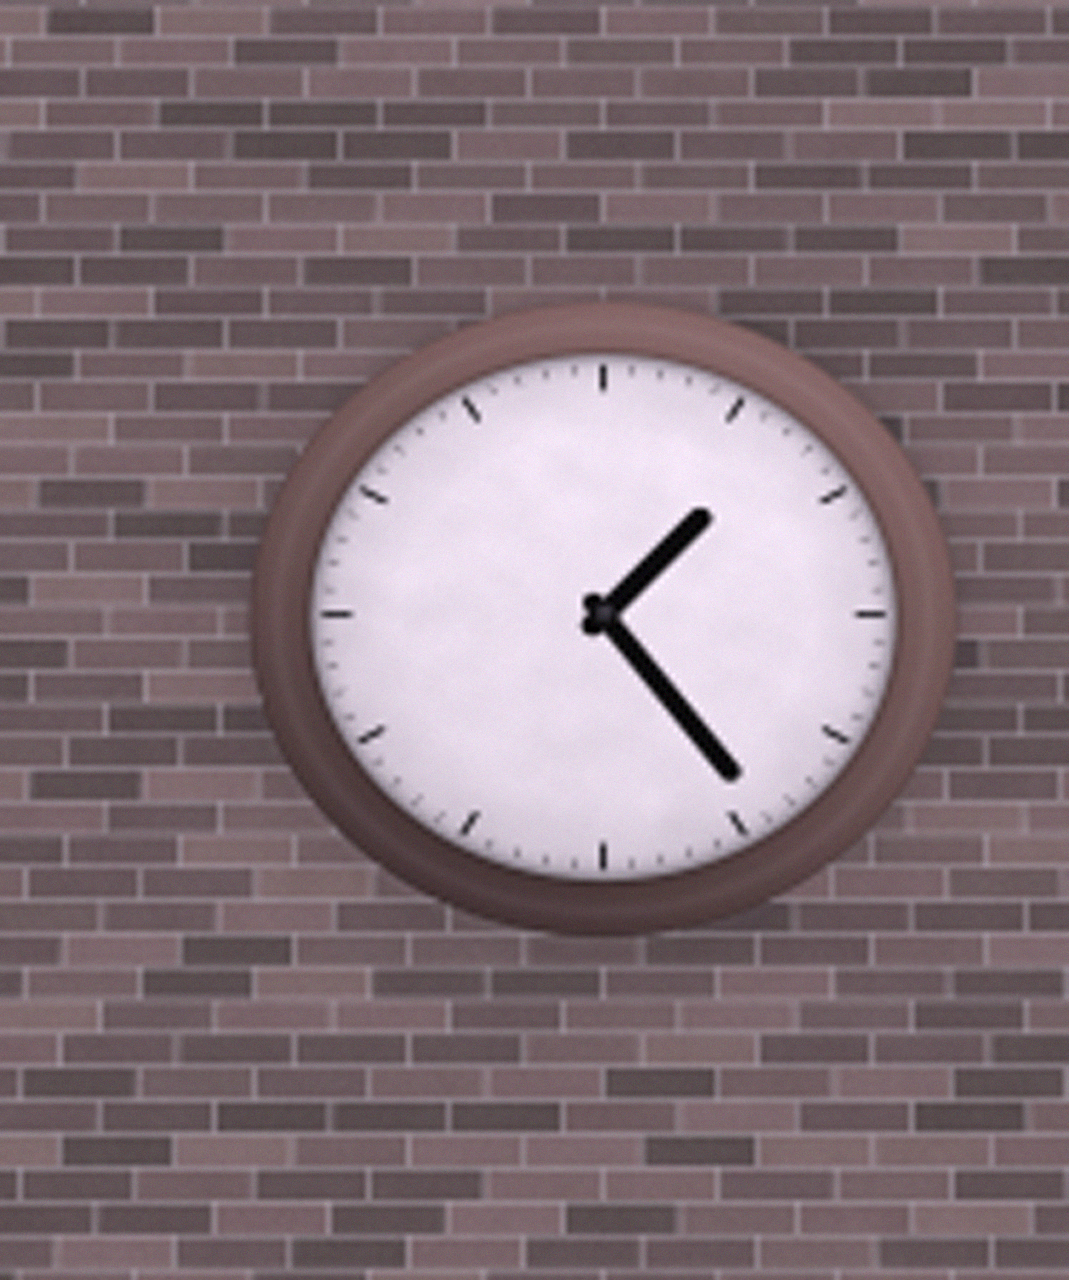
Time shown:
{"hour": 1, "minute": 24}
